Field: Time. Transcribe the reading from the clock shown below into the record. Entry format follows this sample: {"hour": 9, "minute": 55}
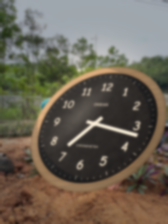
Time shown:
{"hour": 7, "minute": 17}
